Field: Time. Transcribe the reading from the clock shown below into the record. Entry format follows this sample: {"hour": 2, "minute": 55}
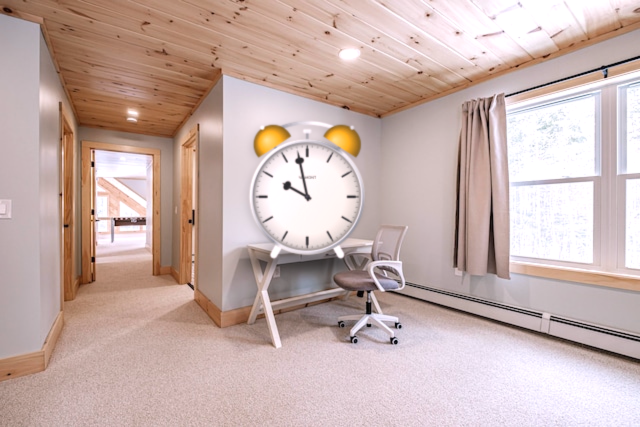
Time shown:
{"hour": 9, "minute": 58}
